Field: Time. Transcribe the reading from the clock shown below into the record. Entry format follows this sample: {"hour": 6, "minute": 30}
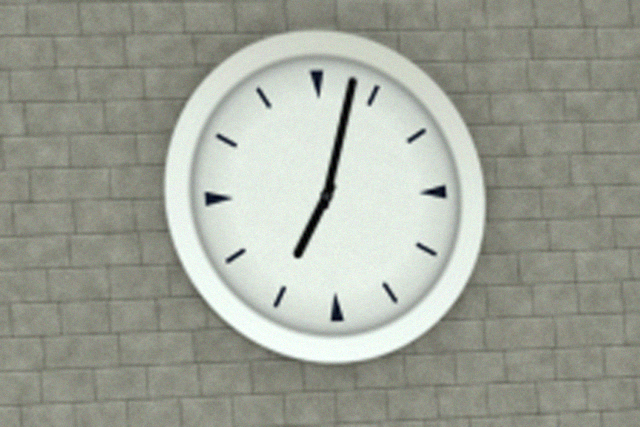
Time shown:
{"hour": 7, "minute": 3}
